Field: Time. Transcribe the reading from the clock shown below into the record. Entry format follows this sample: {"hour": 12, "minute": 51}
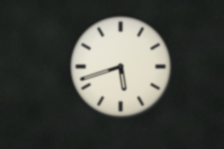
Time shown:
{"hour": 5, "minute": 42}
